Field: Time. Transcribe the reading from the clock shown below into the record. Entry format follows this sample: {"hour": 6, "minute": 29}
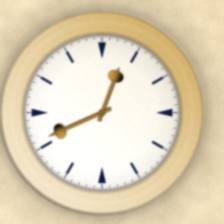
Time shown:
{"hour": 12, "minute": 41}
